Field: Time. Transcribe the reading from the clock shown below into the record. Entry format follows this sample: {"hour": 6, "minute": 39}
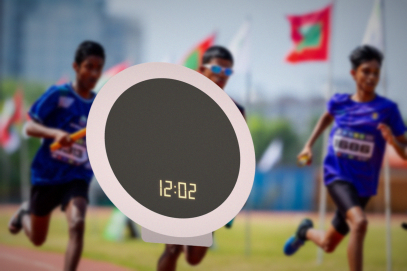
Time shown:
{"hour": 12, "minute": 2}
